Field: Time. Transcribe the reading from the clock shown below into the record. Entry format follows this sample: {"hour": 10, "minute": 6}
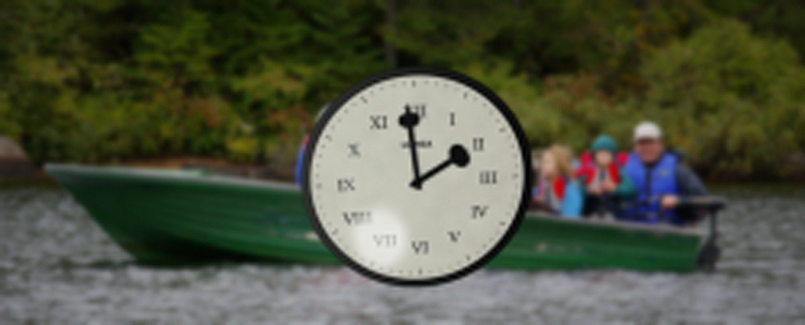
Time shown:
{"hour": 1, "minute": 59}
